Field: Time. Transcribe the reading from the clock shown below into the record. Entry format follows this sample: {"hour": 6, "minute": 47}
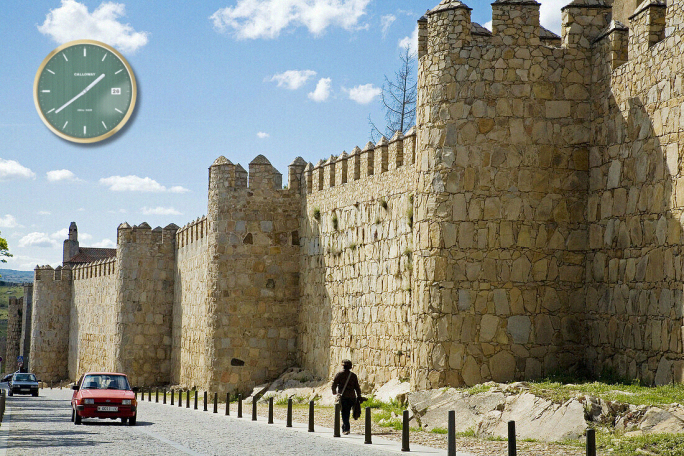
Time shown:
{"hour": 1, "minute": 39}
